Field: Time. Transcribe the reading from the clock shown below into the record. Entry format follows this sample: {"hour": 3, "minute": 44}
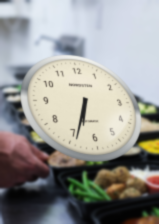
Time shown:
{"hour": 6, "minute": 34}
